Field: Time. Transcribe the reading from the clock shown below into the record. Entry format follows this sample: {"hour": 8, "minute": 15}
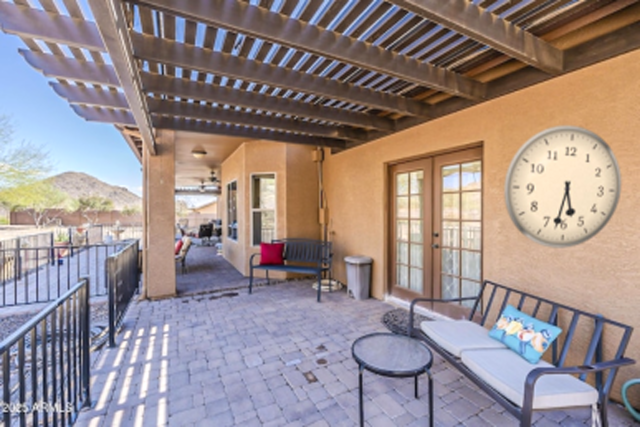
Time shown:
{"hour": 5, "minute": 32}
